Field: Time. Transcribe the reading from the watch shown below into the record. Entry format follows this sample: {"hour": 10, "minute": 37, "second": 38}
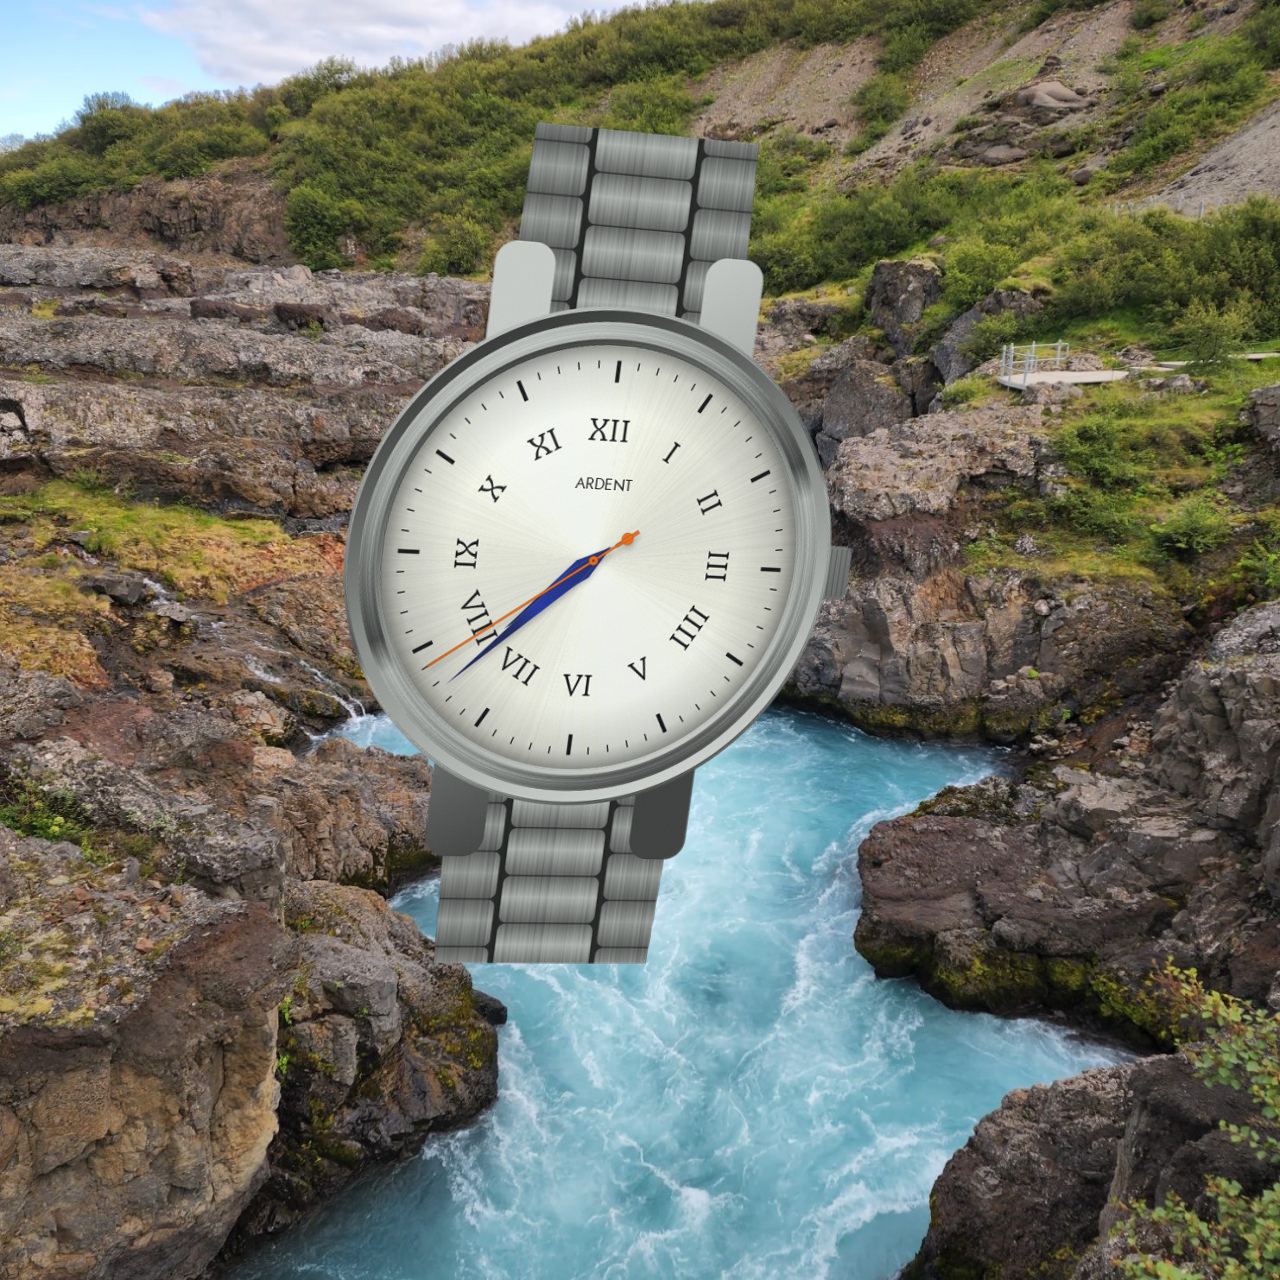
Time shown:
{"hour": 7, "minute": 37, "second": 39}
